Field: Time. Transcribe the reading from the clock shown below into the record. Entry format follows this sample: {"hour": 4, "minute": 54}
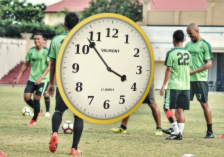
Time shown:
{"hour": 3, "minute": 53}
